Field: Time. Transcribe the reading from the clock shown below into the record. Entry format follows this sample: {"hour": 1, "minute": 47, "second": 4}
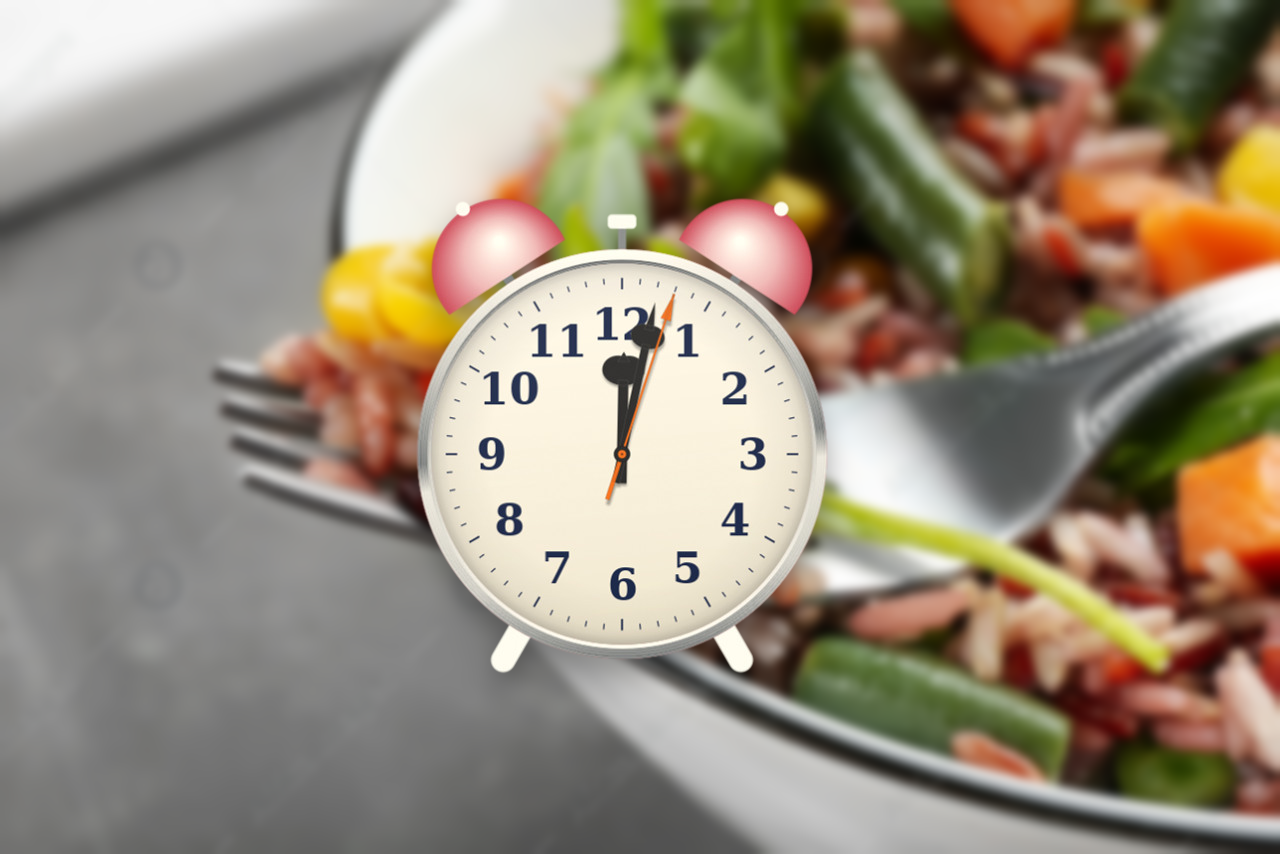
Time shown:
{"hour": 12, "minute": 2, "second": 3}
